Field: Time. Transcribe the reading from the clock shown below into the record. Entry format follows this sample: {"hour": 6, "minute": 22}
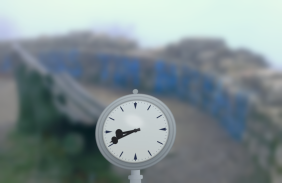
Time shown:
{"hour": 8, "minute": 41}
